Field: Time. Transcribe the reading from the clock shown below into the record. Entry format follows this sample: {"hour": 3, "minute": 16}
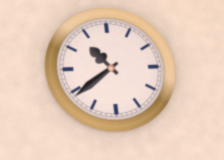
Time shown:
{"hour": 10, "minute": 39}
